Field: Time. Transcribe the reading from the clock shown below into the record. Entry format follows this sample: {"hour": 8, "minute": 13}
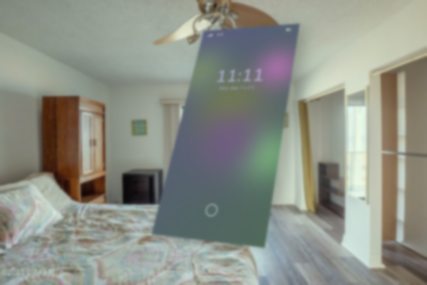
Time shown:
{"hour": 11, "minute": 11}
